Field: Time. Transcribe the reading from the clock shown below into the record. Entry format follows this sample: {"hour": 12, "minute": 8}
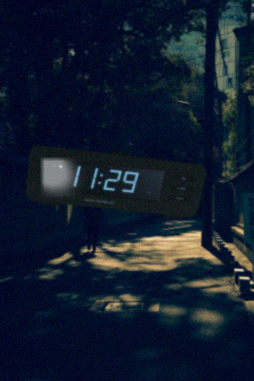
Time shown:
{"hour": 11, "minute": 29}
